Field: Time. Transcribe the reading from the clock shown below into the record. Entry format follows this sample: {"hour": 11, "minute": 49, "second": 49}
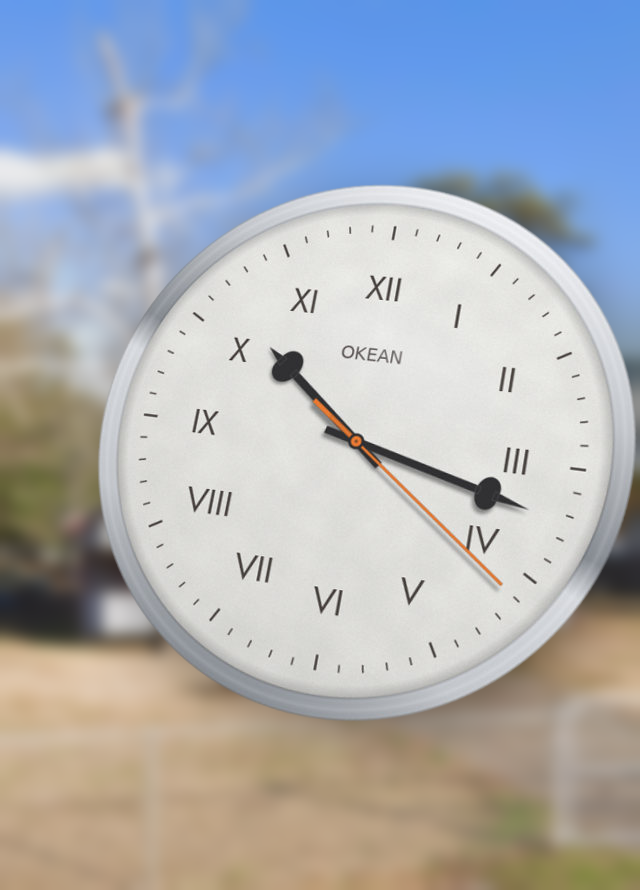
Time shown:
{"hour": 10, "minute": 17, "second": 21}
